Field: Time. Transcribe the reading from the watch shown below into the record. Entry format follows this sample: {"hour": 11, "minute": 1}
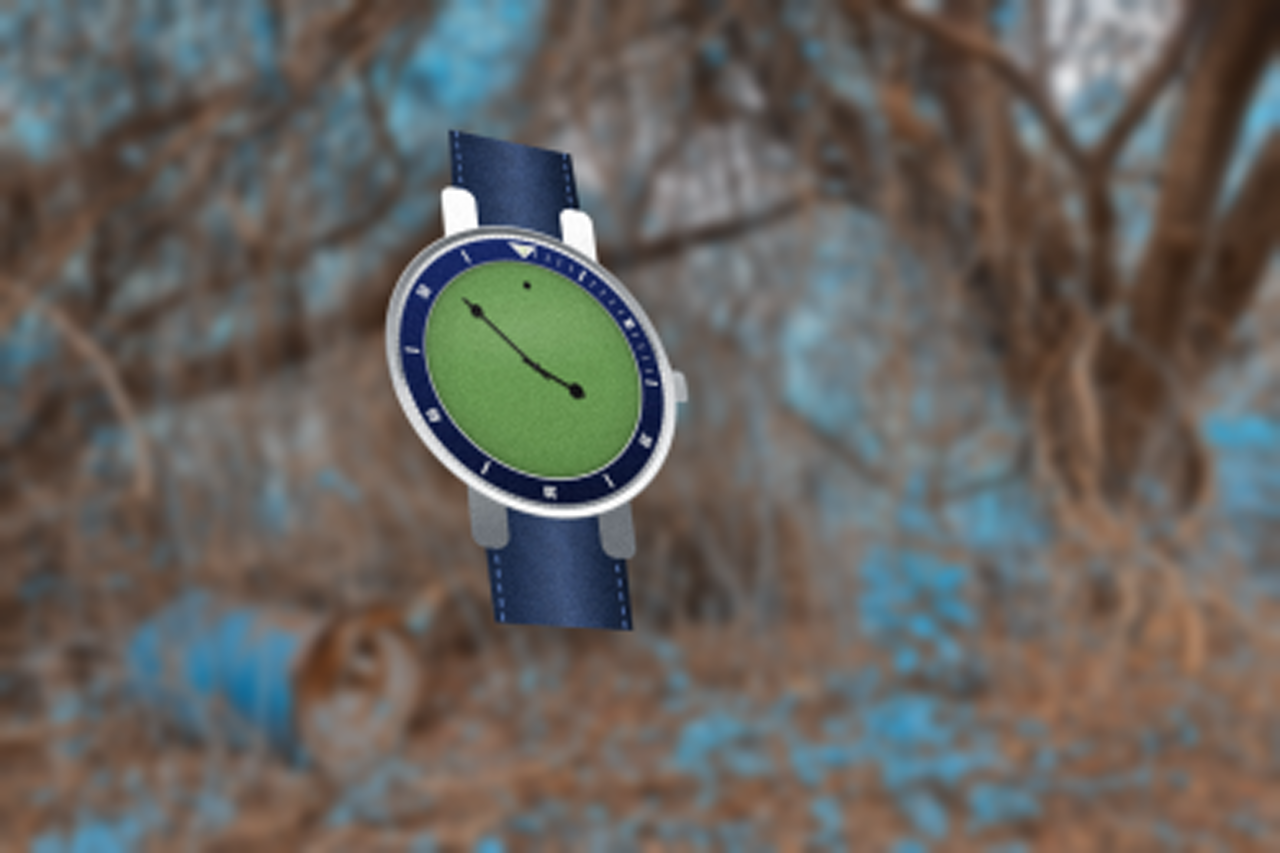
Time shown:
{"hour": 3, "minute": 52}
